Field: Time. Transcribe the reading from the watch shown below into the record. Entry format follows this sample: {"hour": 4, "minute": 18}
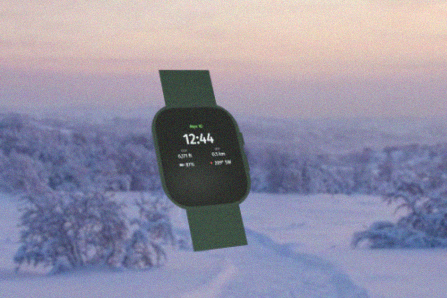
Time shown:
{"hour": 12, "minute": 44}
